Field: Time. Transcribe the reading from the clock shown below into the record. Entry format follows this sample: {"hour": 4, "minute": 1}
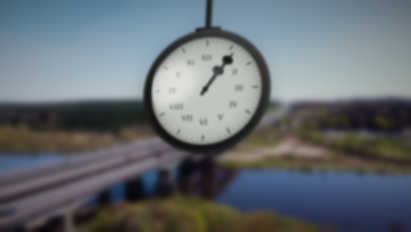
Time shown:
{"hour": 1, "minute": 6}
